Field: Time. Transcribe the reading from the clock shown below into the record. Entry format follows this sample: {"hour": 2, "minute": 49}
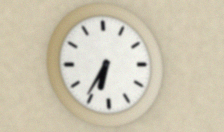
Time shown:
{"hour": 6, "minute": 36}
